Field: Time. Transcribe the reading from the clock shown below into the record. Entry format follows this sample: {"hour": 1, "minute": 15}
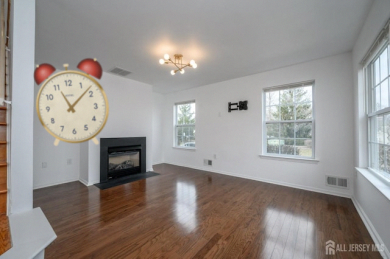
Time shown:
{"hour": 11, "minute": 8}
